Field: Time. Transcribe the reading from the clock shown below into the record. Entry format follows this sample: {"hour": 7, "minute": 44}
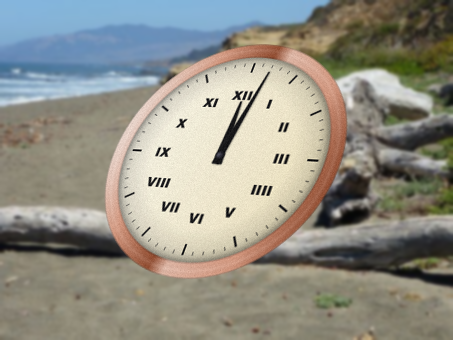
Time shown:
{"hour": 12, "minute": 2}
